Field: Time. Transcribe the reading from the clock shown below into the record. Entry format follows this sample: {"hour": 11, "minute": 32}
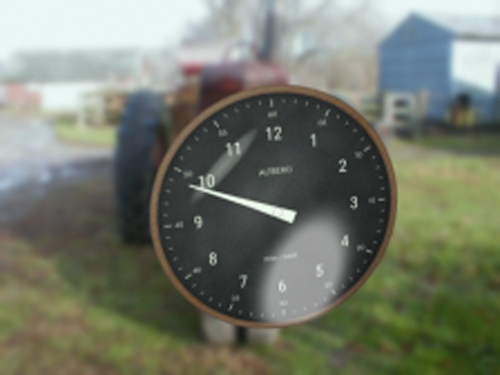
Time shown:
{"hour": 9, "minute": 49}
